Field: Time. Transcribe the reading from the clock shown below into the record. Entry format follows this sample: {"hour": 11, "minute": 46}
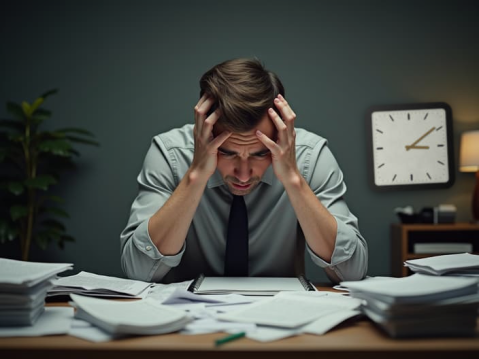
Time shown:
{"hour": 3, "minute": 9}
